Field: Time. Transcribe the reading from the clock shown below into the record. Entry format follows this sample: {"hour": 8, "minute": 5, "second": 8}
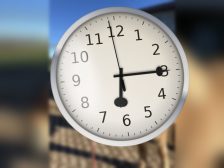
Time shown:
{"hour": 6, "minute": 14, "second": 59}
